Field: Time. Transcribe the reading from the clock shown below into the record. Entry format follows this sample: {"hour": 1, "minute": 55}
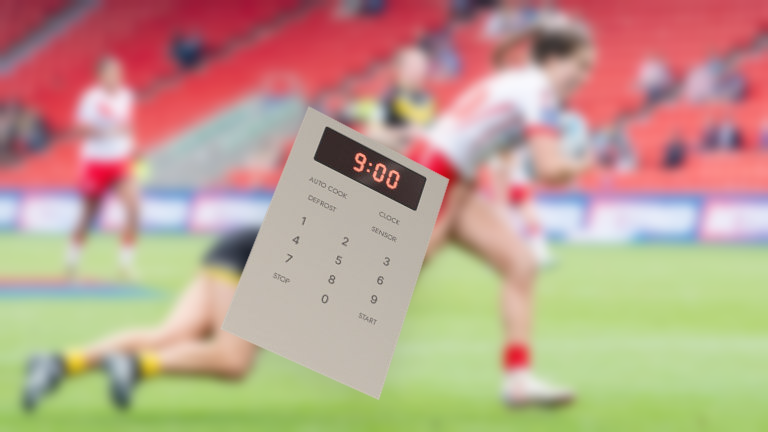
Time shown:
{"hour": 9, "minute": 0}
